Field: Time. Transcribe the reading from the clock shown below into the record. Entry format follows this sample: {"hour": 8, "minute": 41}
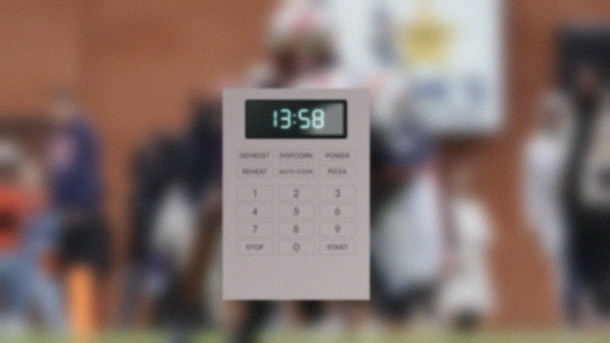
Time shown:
{"hour": 13, "minute": 58}
